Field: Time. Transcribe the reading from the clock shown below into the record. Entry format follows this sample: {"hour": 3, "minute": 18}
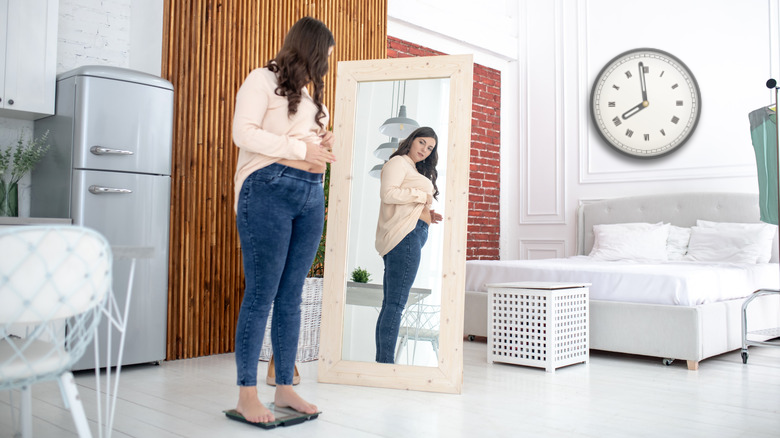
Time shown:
{"hour": 7, "minute": 59}
